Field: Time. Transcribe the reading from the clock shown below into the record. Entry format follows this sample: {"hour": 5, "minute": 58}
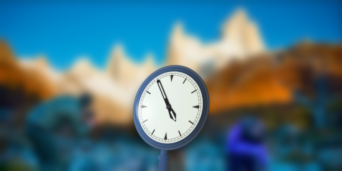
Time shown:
{"hour": 4, "minute": 55}
